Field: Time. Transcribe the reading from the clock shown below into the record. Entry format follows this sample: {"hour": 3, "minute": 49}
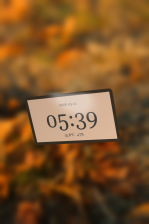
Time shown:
{"hour": 5, "minute": 39}
